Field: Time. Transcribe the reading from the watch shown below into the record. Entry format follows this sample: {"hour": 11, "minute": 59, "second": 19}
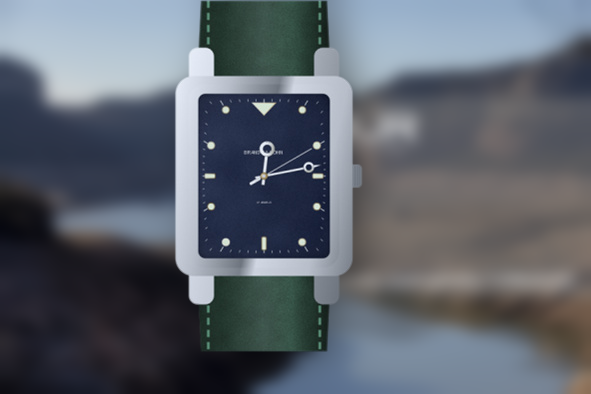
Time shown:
{"hour": 12, "minute": 13, "second": 10}
